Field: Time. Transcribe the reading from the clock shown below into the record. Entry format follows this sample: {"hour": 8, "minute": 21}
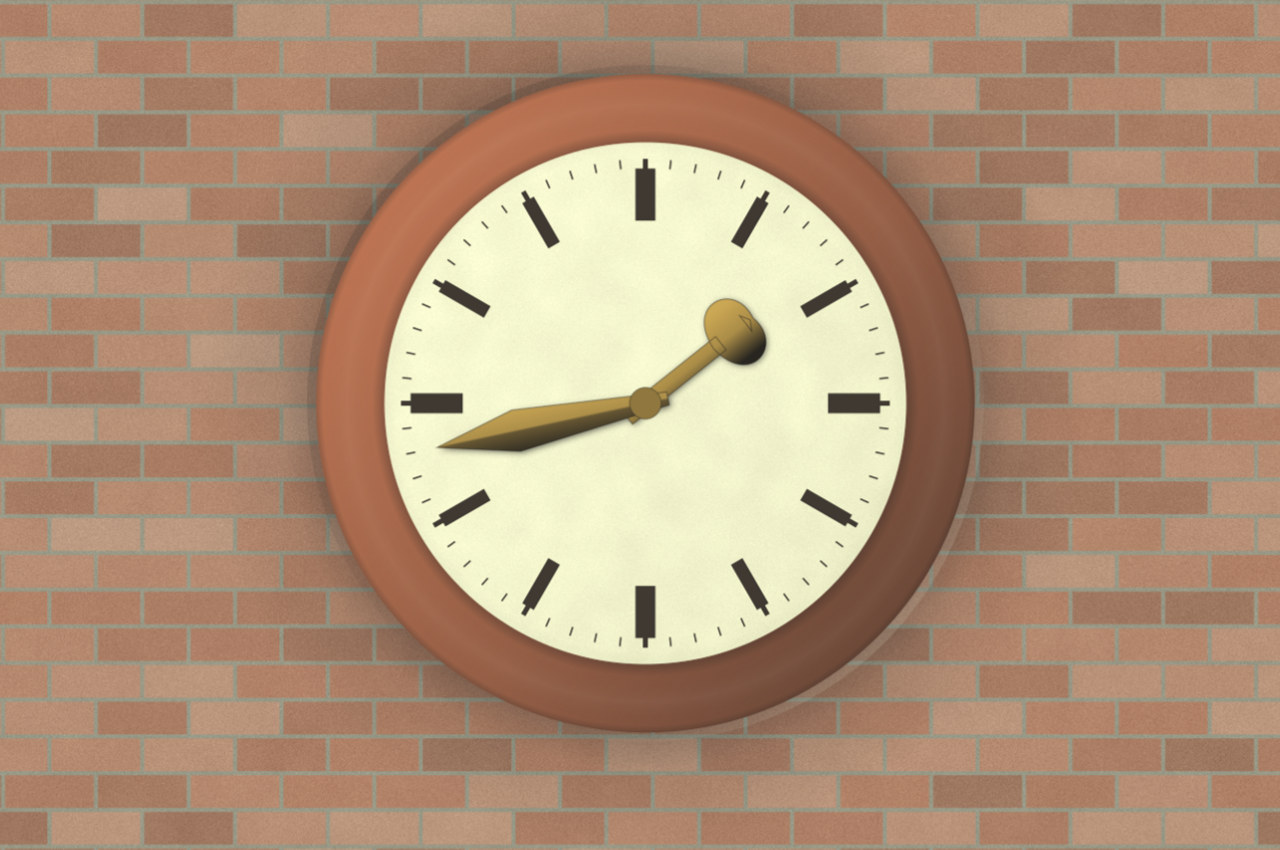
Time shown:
{"hour": 1, "minute": 43}
